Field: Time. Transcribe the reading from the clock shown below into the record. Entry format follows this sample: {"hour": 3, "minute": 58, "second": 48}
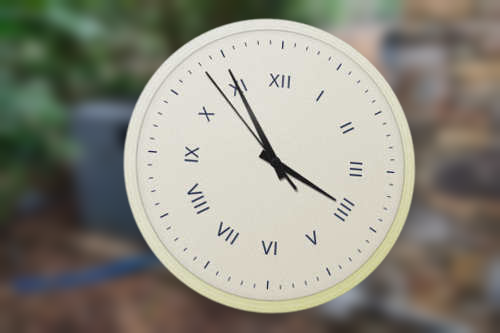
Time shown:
{"hour": 3, "minute": 54, "second": 53}
